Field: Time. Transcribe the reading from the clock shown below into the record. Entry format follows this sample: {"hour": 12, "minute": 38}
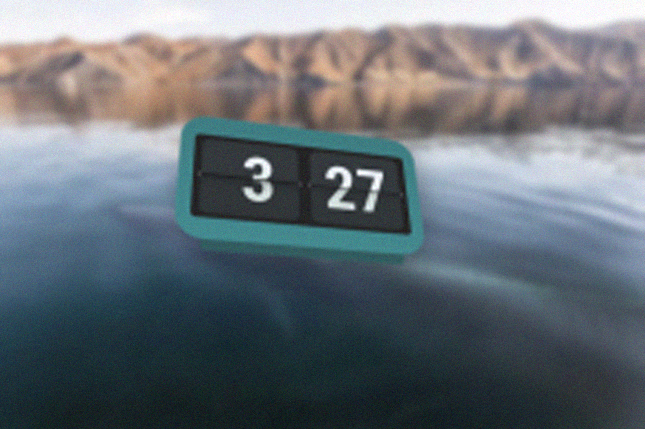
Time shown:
{"hour": 3, "minute": 27}
